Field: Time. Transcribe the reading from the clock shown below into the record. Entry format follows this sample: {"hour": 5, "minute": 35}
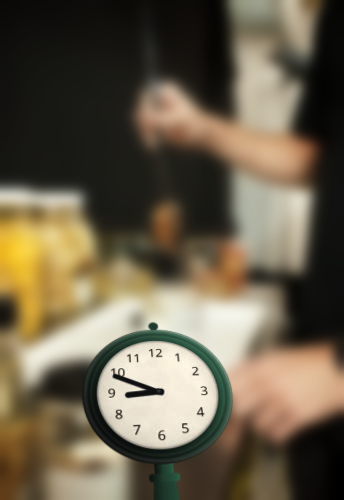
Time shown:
{"hour": 8, "minute": 49}
